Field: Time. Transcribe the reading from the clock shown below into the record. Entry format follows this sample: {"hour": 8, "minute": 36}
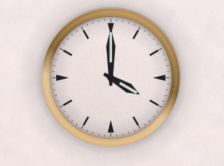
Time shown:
{"hour": 4, "minute": 0}
